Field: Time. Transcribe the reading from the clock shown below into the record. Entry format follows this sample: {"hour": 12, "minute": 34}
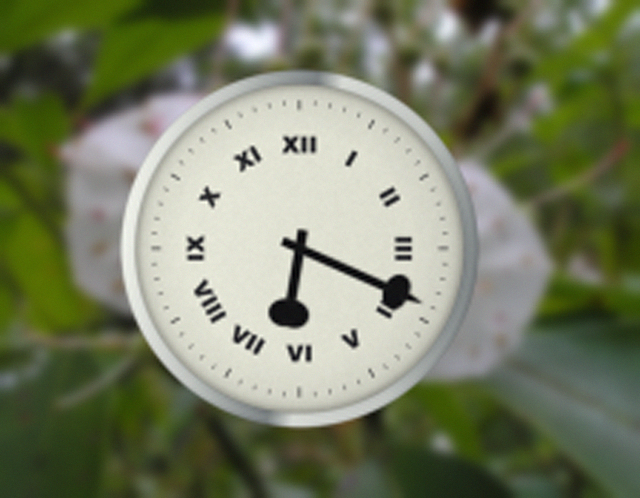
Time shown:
{"hour": 6, "minute": 19}
